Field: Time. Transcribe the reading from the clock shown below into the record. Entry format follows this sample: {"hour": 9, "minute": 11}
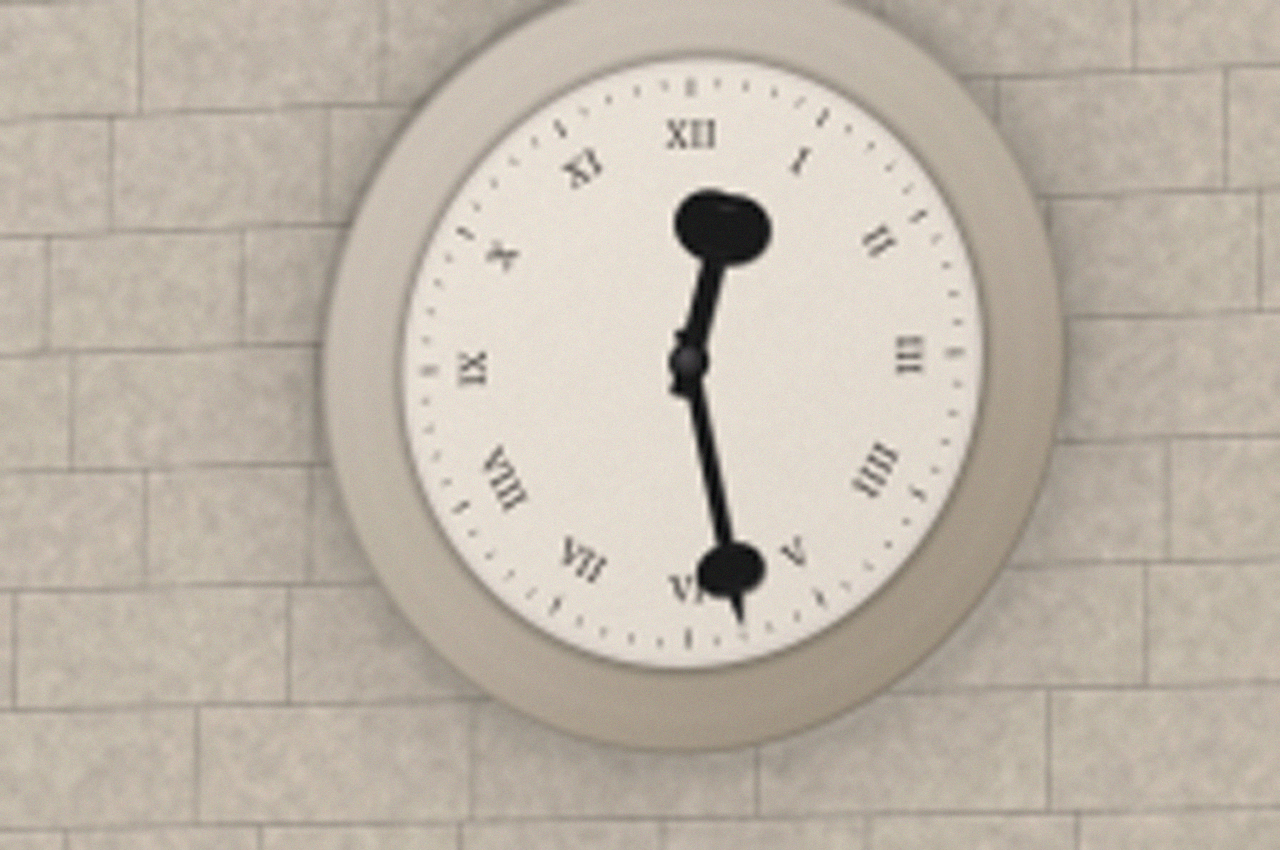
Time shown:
{"hour": 12, "minute": 28}
